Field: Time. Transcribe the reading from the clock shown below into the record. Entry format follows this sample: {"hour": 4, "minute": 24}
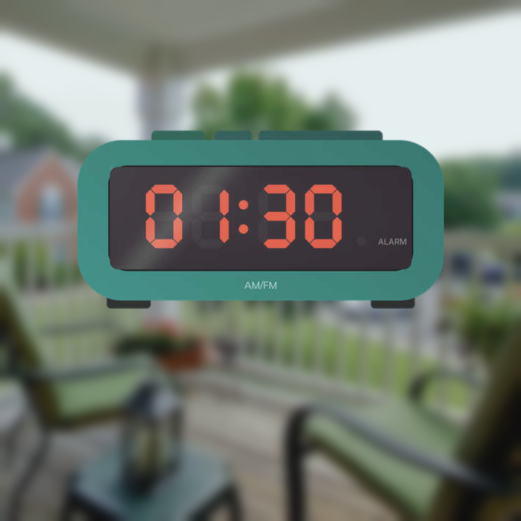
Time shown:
{"hour": 1, "minute": 30}
